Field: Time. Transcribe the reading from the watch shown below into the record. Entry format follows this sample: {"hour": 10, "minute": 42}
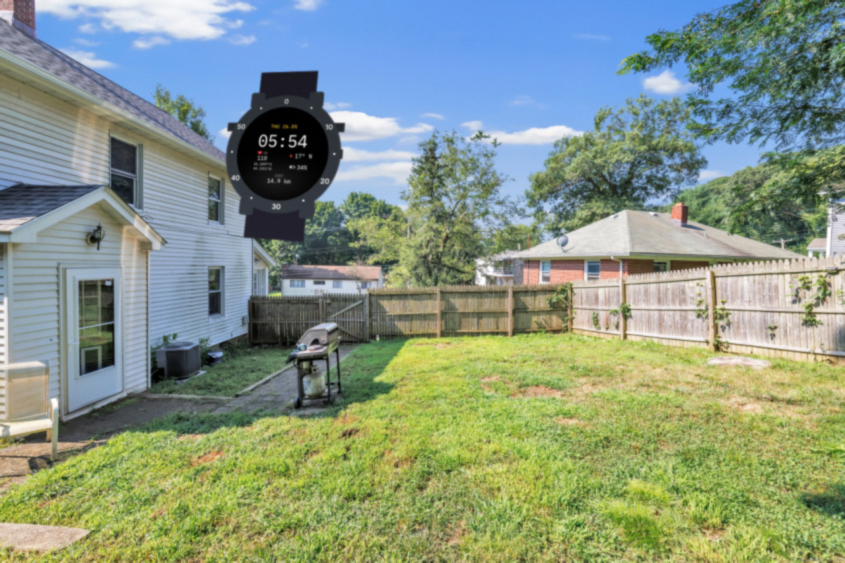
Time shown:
{"hour": 5, "minute": 54}
